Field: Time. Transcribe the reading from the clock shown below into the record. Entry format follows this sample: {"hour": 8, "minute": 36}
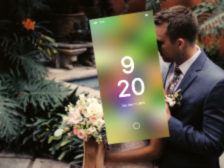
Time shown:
{"hour": 9, "minute": 20}
